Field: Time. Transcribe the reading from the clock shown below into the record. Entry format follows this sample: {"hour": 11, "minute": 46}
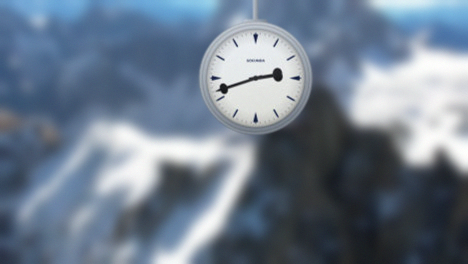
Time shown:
{"hour": 2, "minute": 42}
